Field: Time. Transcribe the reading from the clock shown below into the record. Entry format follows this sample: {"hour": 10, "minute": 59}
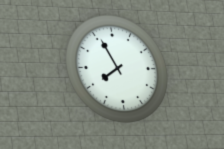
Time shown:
{"hour": 7, "minute": 56}
